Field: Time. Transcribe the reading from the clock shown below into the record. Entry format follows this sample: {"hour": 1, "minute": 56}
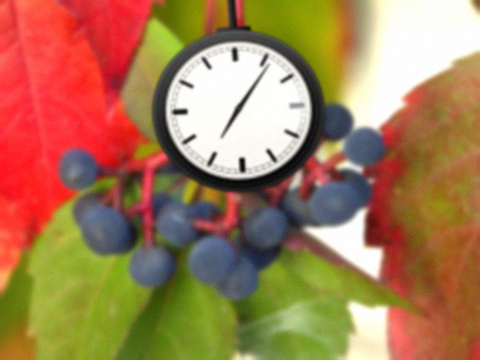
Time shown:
{"hour": 7, "minute": 6}
